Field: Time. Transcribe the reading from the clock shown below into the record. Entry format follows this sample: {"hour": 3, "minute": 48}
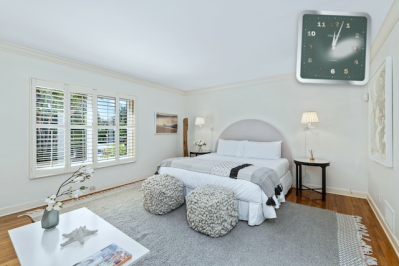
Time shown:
{"hour": 12, "minute": 3}
